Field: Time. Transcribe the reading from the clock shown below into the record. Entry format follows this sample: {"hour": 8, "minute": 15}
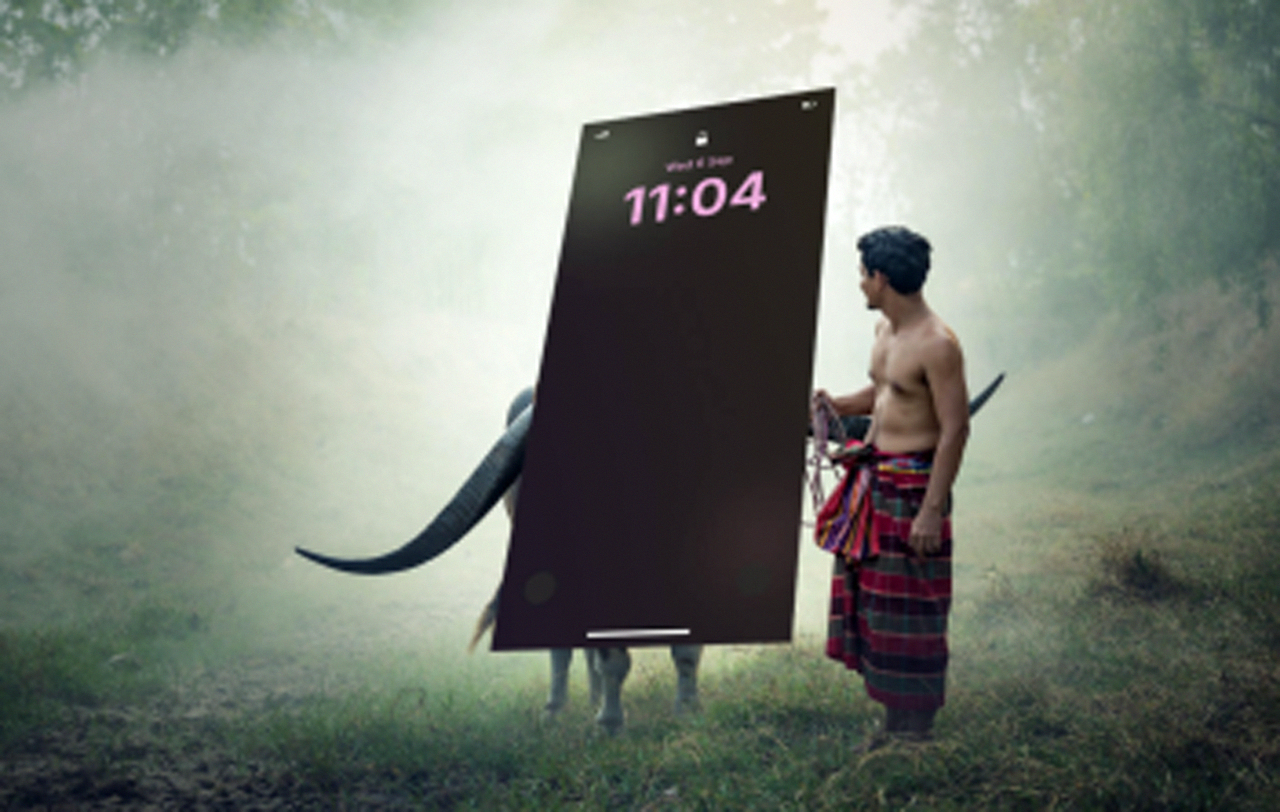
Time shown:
{"hour": 11, "minute": 4}
